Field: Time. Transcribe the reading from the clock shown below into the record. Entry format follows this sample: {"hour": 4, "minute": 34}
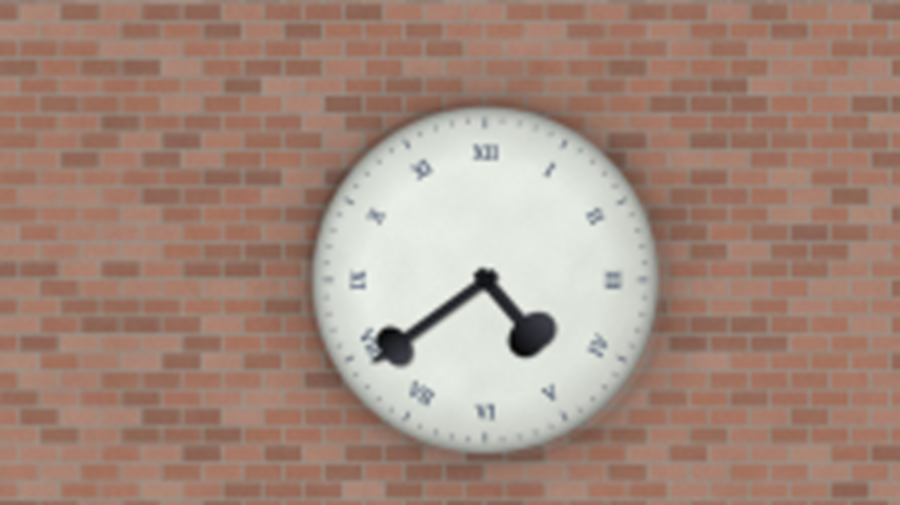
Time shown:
{"hour": 4, "minute": 39}
